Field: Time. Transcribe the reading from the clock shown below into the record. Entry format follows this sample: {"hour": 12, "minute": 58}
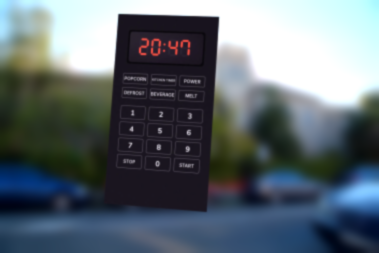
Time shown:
{"hour": 20, "minute": 47}
